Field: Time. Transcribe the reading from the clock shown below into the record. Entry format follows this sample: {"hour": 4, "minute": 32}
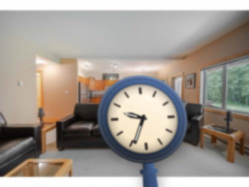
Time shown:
{"hour": 9, "minute": 34}
